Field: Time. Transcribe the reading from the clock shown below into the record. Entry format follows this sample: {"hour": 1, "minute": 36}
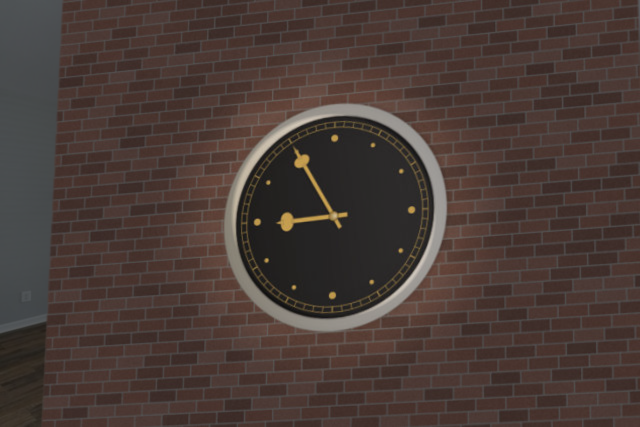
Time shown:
{"hour": 8, "minute": 55}
